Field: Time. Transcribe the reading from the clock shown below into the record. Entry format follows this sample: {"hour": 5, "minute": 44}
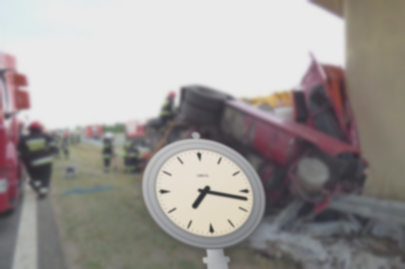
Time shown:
{"hour": 7, "minute": 17}
